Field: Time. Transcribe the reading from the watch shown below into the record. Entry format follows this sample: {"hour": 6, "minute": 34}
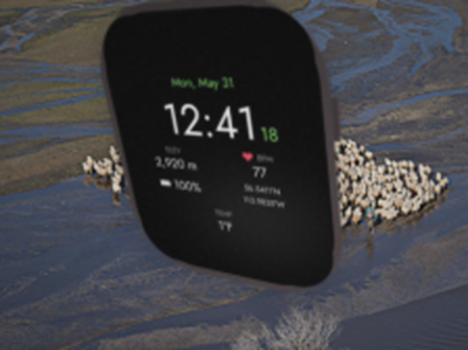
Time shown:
{"hour": 12, "minute": 41}
